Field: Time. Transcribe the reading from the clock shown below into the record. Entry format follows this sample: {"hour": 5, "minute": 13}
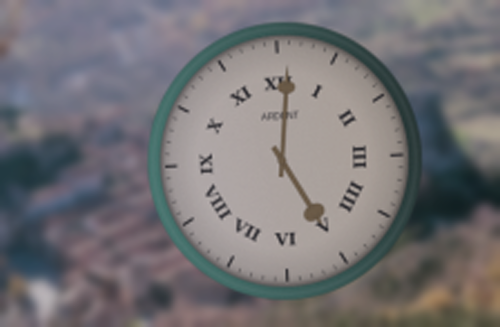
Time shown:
{"hour": 5, "minute": 1}
